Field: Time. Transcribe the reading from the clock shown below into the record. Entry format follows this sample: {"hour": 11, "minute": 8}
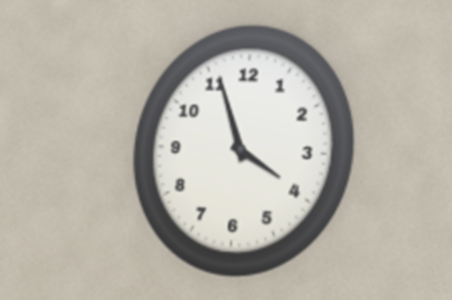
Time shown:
{"hour": 3, "minute": 56}
